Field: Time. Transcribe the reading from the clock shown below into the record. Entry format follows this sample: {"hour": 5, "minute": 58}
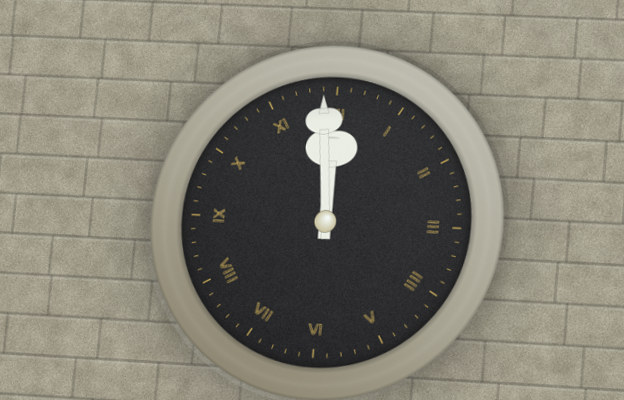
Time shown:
{"hour": 11, "minute": 59}
